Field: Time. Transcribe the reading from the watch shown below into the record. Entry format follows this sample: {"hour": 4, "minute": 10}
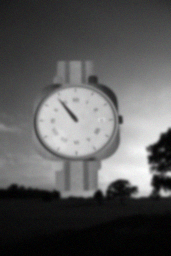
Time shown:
{"hour": 10, "minute": 54}
